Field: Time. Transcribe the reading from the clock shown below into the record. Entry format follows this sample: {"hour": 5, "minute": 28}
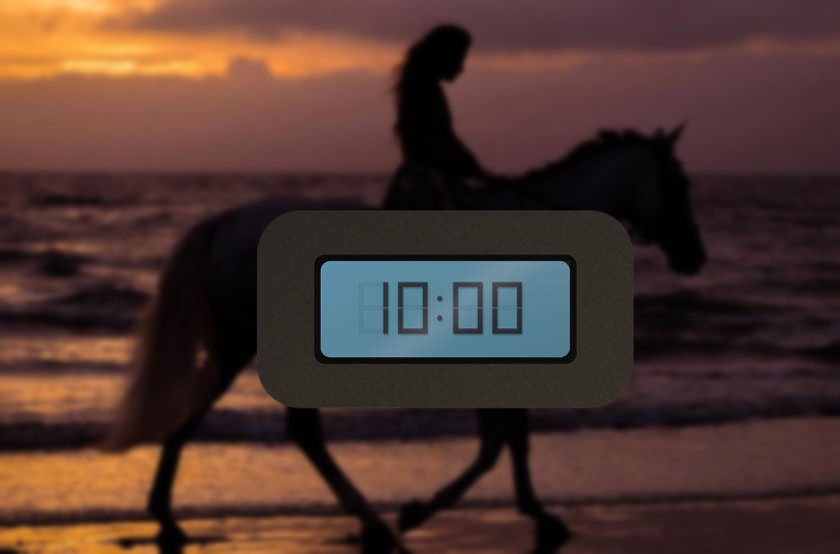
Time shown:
{"hour": 10, "minute": 0}
